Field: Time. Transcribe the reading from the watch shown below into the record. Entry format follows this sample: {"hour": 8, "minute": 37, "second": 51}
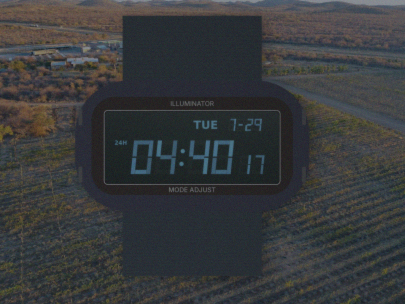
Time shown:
{"hour": 4, "minute": 40, "second": 17}
